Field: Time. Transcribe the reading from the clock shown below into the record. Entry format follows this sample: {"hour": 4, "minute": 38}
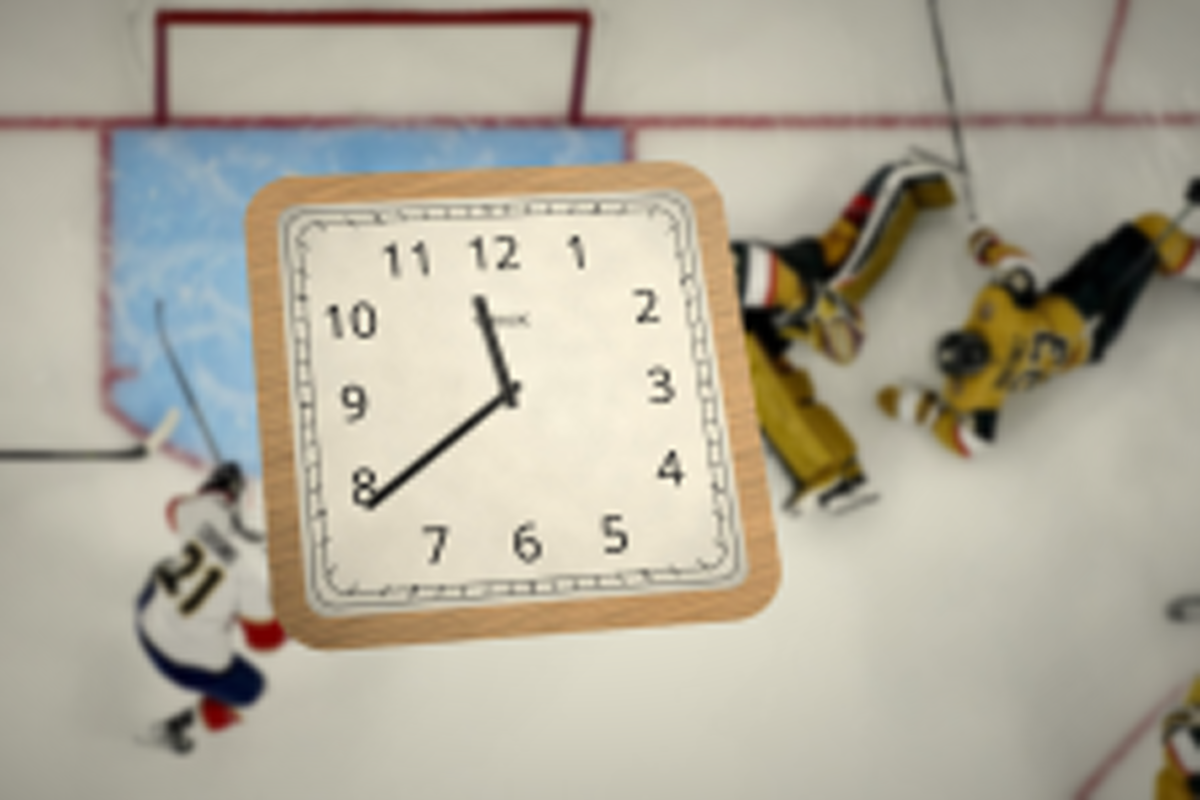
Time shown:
{"hour": 11, "minute": 39}
